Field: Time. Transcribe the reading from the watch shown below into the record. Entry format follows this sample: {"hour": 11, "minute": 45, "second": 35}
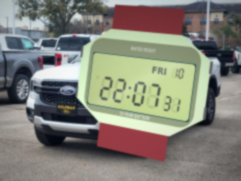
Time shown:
{"hour": 22, "minute": 7, "second": 31}
